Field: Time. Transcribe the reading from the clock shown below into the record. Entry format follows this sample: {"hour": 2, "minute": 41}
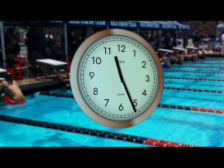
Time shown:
{"hour": 11, "minute": 26}
